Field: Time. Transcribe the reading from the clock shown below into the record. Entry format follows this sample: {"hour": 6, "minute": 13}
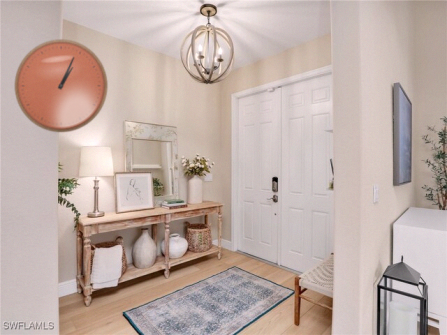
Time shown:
{"hour": 1, "minute": 4}
